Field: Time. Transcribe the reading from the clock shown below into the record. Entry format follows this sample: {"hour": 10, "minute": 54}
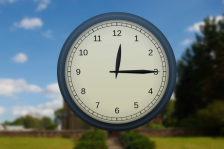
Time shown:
{"hour": 12, "minute": 15}
